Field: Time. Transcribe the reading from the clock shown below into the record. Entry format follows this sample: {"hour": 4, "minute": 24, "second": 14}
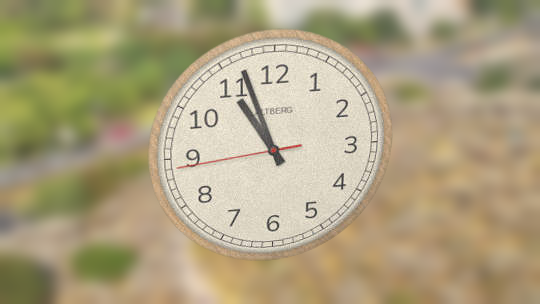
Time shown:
{"hour": 10, "minute": 56, "second": 44}
